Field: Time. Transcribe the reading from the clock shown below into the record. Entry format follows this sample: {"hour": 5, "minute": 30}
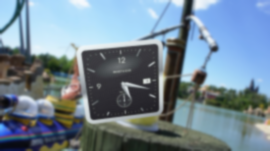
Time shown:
{"hour": 5, "minute": 18}
